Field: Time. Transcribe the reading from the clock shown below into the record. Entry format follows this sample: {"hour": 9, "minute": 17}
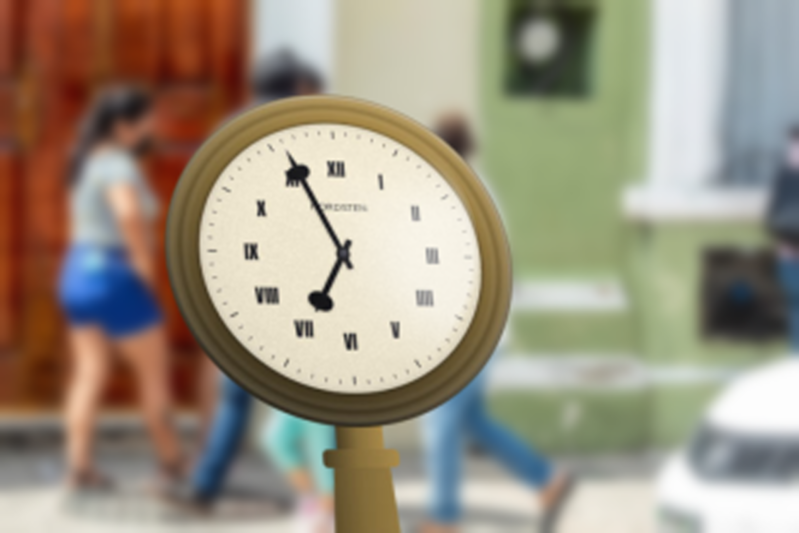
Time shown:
{"hour": 6, "minute": 56}
